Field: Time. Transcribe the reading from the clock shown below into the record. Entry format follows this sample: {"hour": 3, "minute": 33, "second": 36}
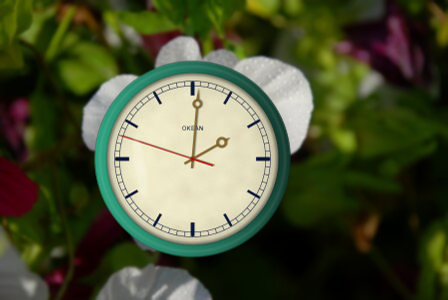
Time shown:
{"hour": 2, "minute": 0, "second": 48}
